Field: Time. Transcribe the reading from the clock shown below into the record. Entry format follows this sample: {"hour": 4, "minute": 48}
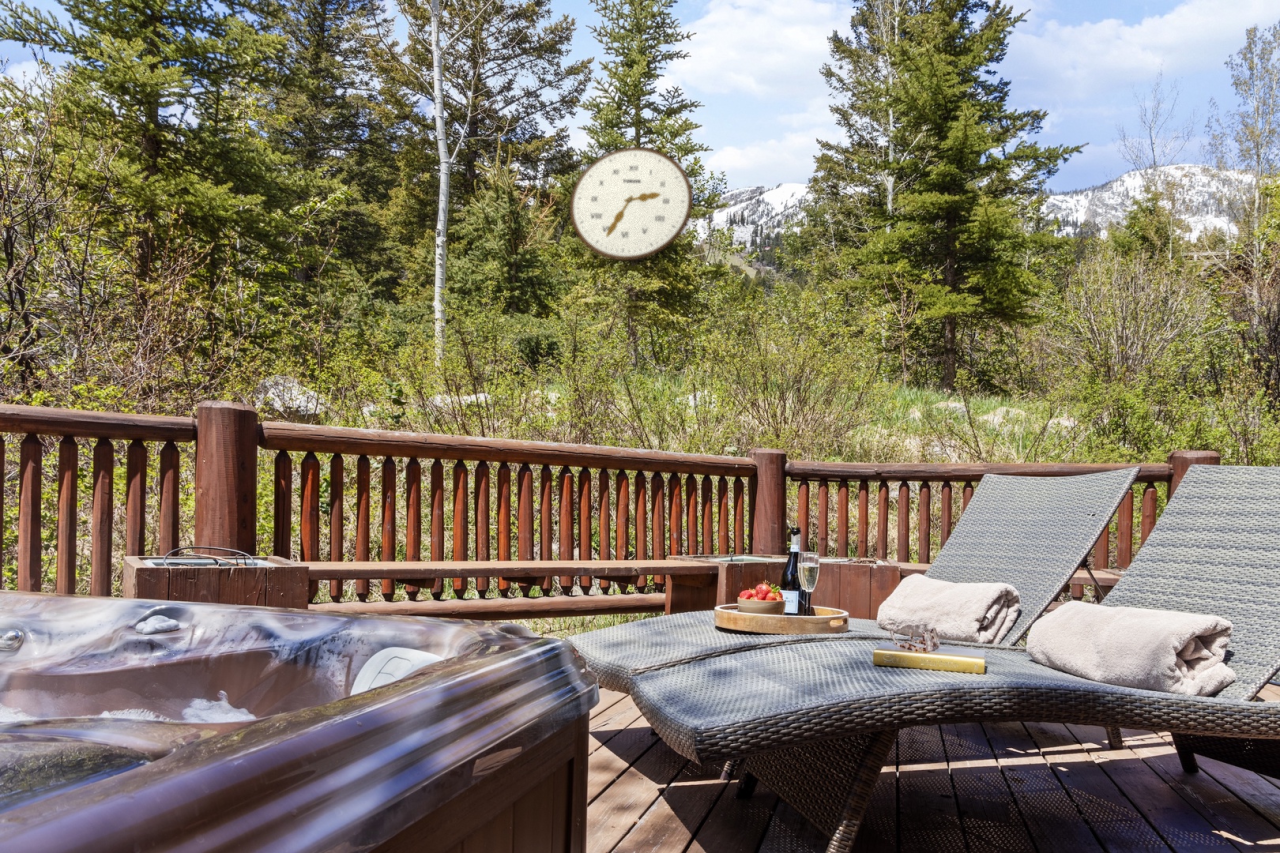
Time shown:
{"hour": 2, "minute": 34}
